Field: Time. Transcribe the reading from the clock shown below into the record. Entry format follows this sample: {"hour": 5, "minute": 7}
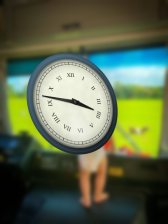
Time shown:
{"hour": 3, "minute": 47}
